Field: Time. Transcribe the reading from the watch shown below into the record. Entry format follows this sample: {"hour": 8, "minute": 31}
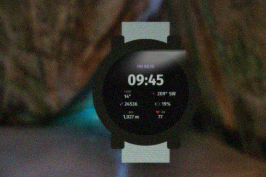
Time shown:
{"hour": 9, "minute": 45}
